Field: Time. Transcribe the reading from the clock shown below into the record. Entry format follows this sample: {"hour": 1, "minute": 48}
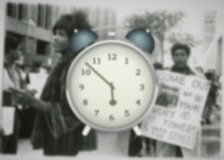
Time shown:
{"hour": 5, "minute": 52}
